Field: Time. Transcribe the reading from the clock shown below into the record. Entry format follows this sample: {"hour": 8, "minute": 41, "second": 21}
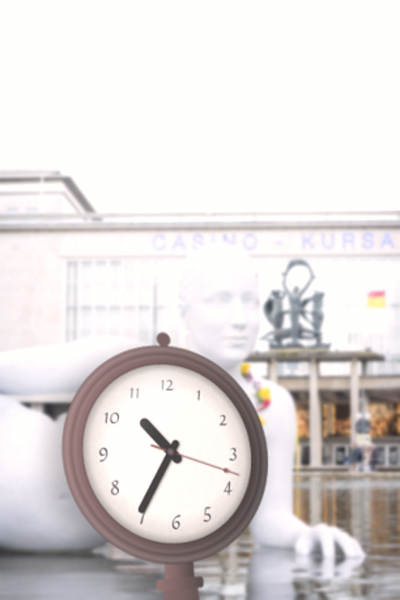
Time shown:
{"hour": 10, "minute": 35, "second": 18}
